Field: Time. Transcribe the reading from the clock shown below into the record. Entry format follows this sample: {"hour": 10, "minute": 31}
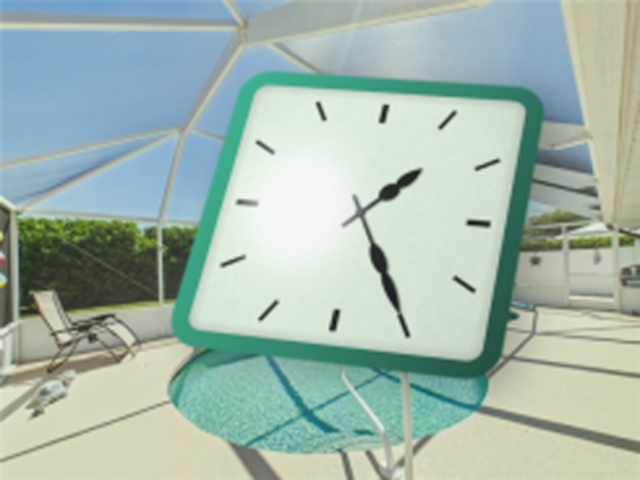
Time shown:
{"hour": 1, "minute": 25}
